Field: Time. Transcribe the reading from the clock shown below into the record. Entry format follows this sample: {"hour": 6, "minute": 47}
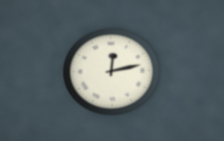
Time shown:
{"hour": 12, "minute": 13}
